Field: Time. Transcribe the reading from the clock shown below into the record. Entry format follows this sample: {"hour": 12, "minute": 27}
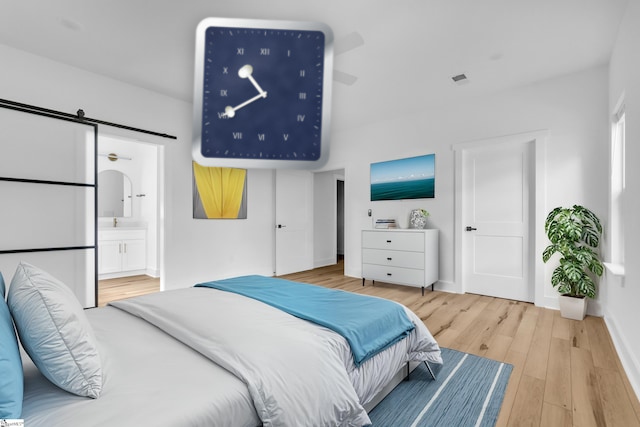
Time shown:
{"hour": 10, "minute": 40}
